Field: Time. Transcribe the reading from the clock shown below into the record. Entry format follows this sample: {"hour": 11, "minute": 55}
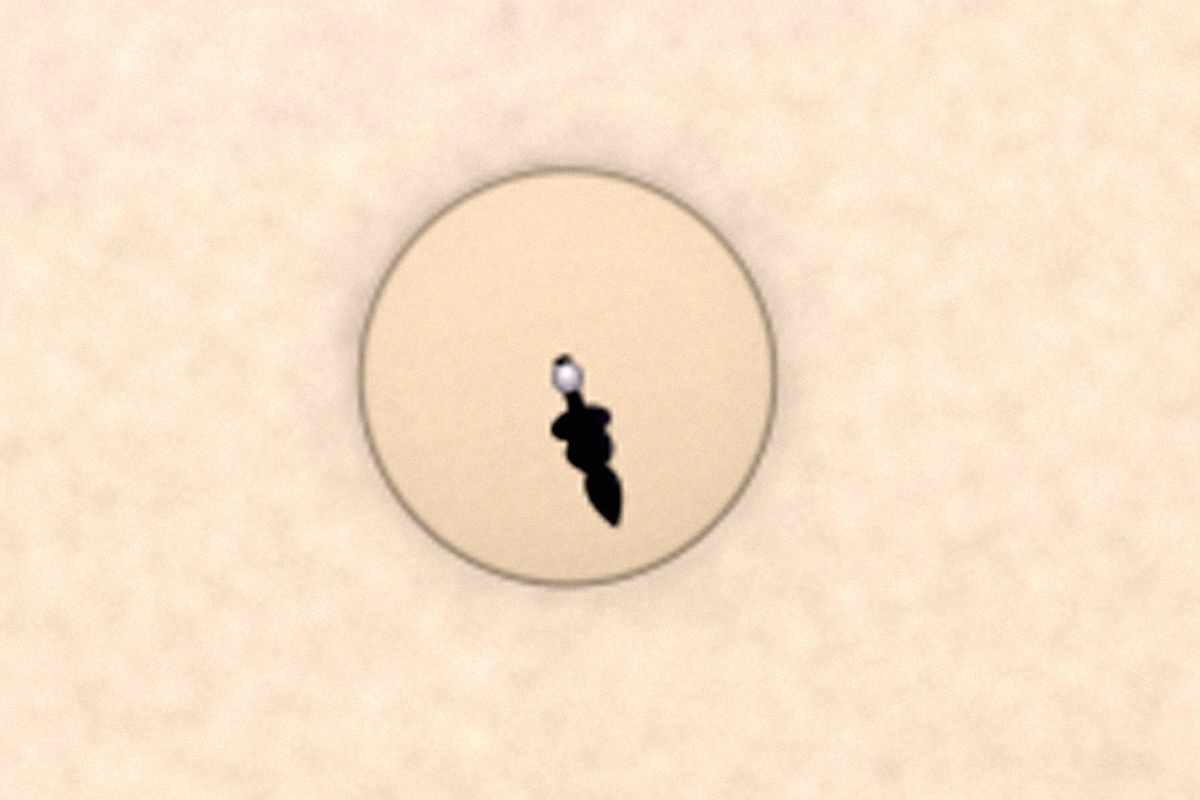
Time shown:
{"hour": 5, "minute": 27}
